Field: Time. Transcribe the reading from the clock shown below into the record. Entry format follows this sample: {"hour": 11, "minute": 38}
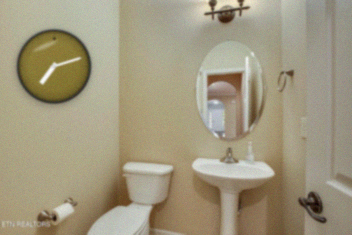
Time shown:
{"hour": 7, "minute": 12}
